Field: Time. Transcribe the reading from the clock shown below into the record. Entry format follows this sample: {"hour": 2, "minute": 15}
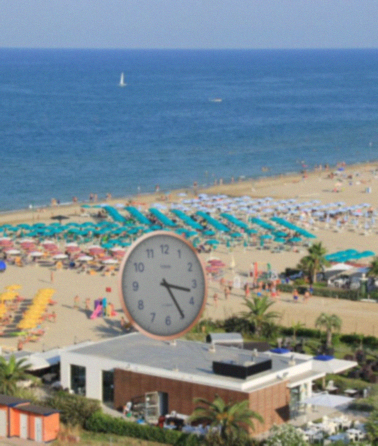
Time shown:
{"hour": 3, "minute": 25}
